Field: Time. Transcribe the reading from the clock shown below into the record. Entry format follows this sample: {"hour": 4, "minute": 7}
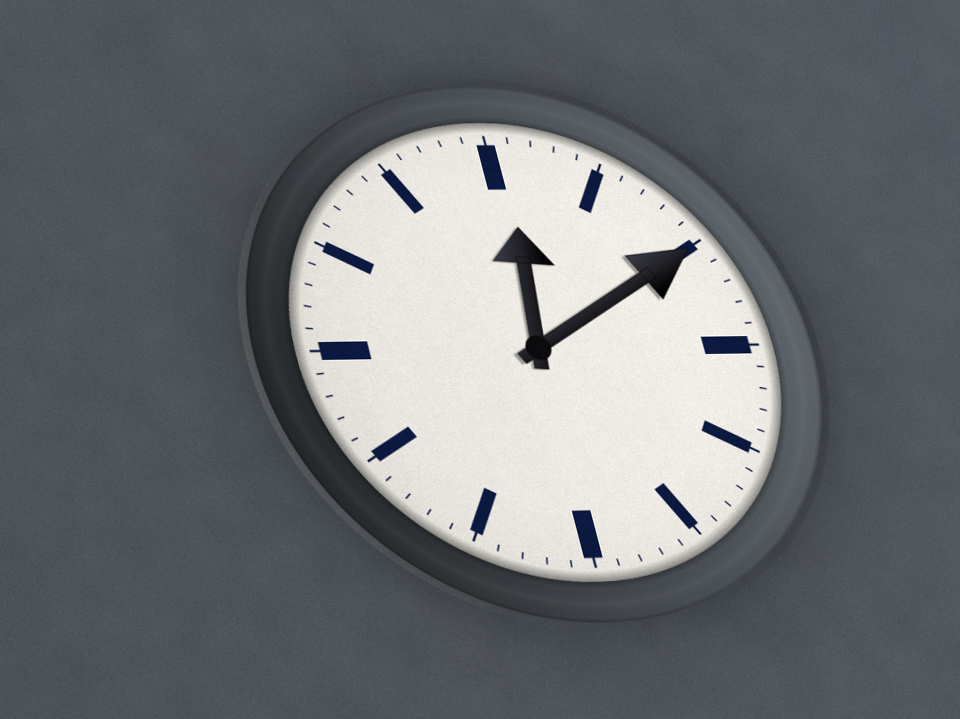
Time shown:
{"hour": 12, "minute": 10}
